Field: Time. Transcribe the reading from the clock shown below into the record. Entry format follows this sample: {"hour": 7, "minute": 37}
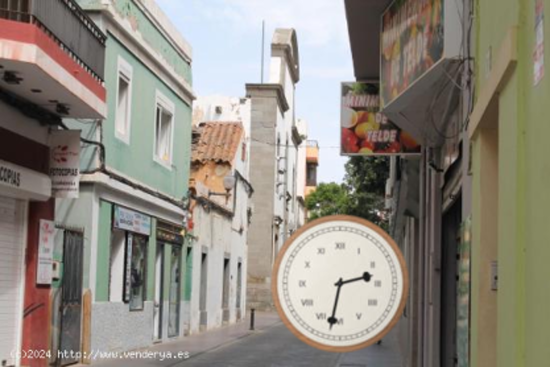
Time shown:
{"hour": 2, "minute": 32}
